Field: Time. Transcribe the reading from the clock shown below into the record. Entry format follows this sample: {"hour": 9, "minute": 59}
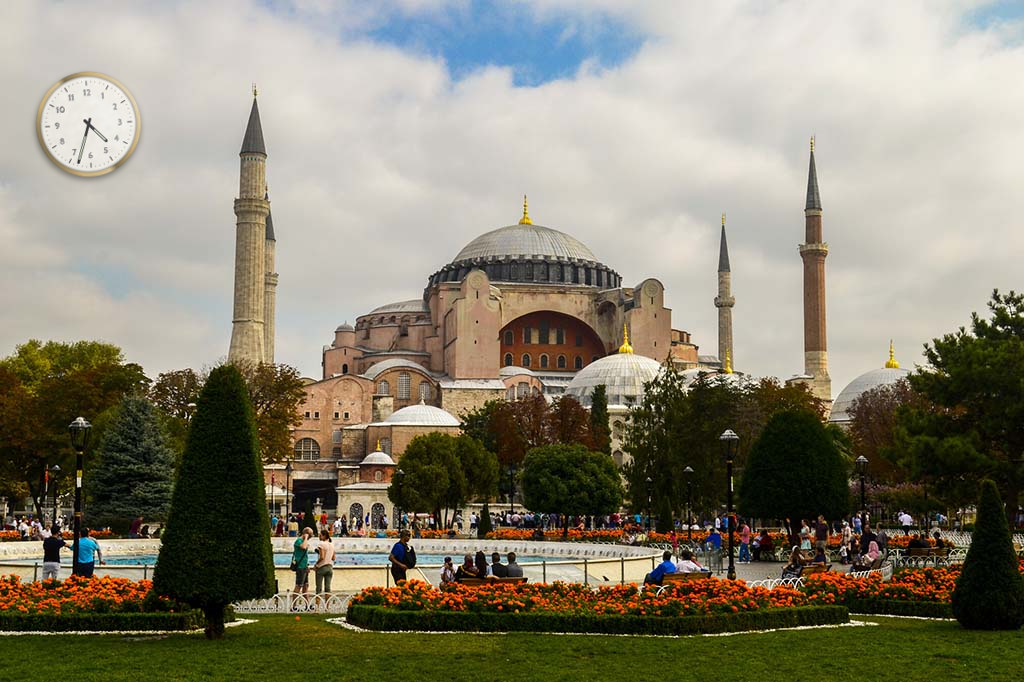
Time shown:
{"hour": 4, "minute": 33}
